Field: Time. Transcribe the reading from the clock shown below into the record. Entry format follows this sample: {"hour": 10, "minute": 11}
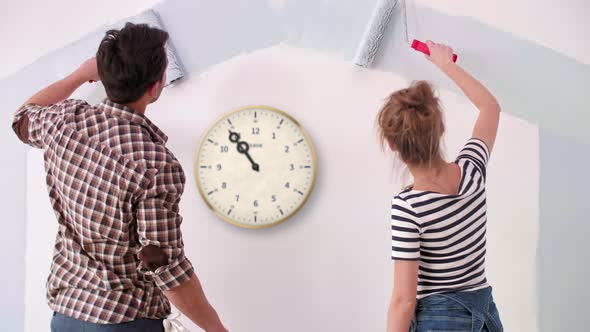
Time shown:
{"hour": 10, "minute": 54}
